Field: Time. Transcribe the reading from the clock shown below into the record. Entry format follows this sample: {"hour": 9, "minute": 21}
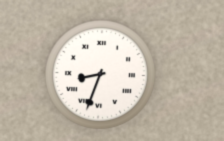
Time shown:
{"hour": 8, "minute": 33}
